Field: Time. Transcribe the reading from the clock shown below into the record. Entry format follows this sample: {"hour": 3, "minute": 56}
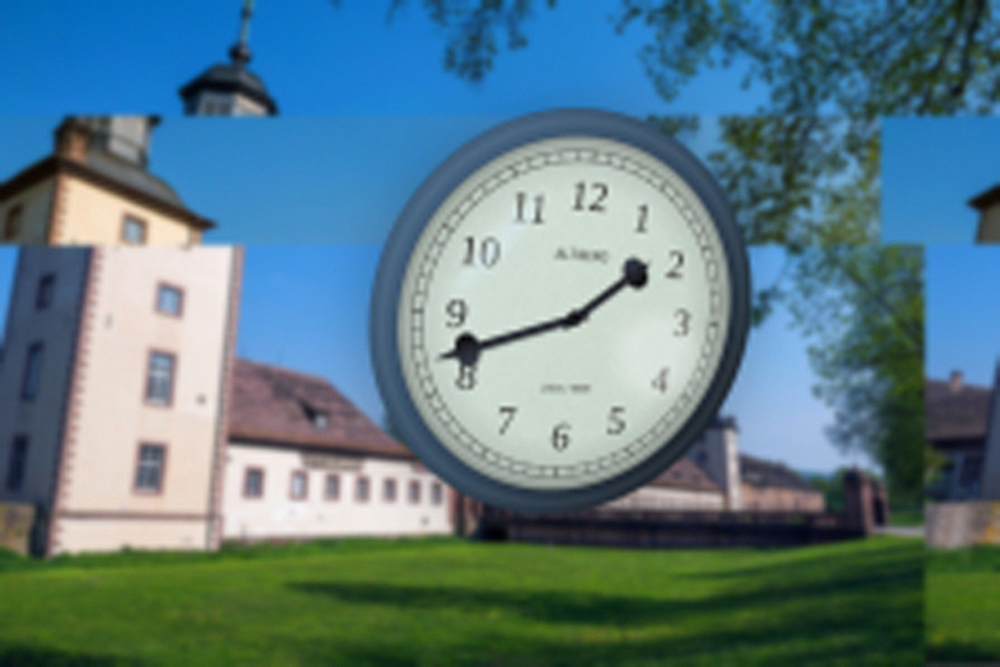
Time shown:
{"hour": 1, "minute": 42}
